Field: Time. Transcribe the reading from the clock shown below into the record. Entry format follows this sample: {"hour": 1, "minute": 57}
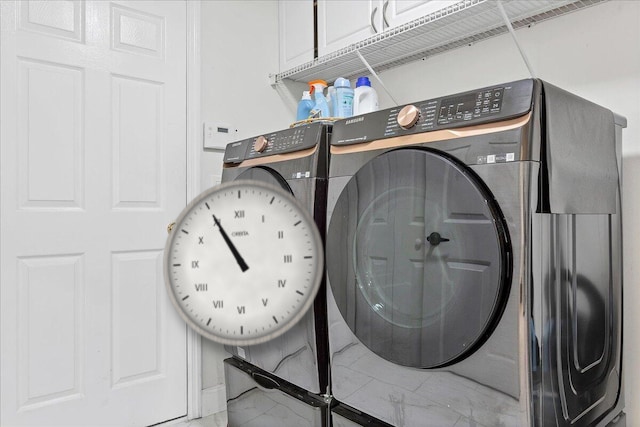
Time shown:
{"hour": 10, "minute": 55}
